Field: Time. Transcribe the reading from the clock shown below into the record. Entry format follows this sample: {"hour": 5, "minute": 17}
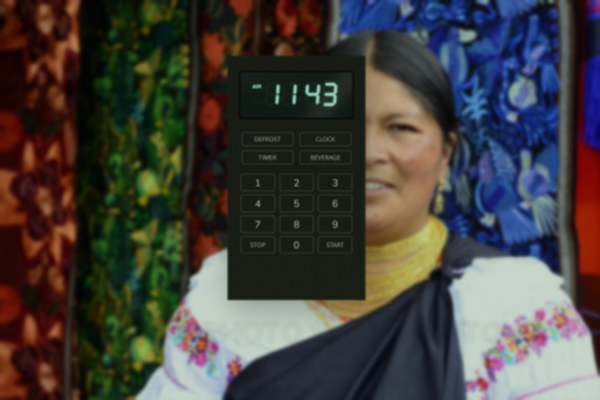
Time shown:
{"hour": 11, "minute": 43}
